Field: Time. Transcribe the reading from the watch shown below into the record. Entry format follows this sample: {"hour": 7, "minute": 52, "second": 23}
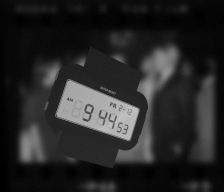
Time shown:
{"hour": 9, "minute": 44, "second": 53}
